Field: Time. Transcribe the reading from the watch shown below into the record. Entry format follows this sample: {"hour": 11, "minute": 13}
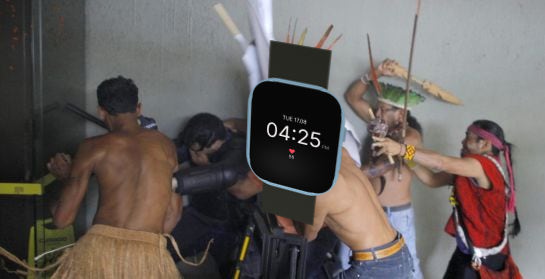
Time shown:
{"hour": 4, "minute": 25}
